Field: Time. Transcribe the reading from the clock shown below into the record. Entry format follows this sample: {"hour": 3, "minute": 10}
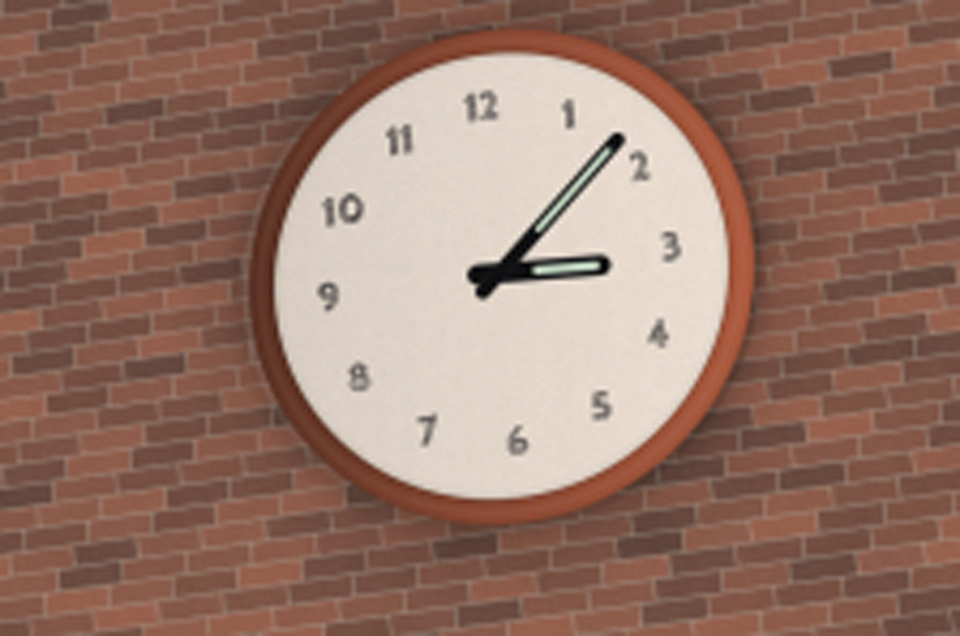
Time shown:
{"hour": 3, "minute": 8}
